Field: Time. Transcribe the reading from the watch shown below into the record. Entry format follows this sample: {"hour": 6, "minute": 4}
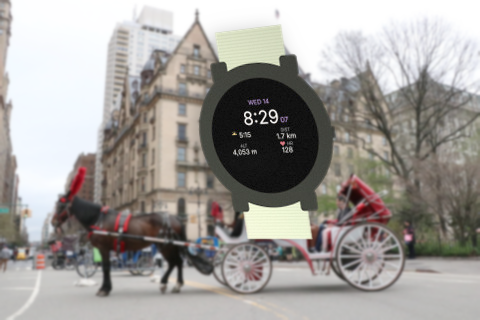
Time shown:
{"hour": 8, "minute": 29}
